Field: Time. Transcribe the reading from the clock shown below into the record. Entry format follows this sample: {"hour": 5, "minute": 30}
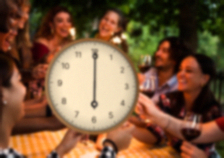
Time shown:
{"hour": 6, "minute": 0}
